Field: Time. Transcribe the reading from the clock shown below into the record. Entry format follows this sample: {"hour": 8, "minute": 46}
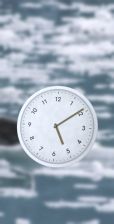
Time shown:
{"hour": 5, "minute": 9}
